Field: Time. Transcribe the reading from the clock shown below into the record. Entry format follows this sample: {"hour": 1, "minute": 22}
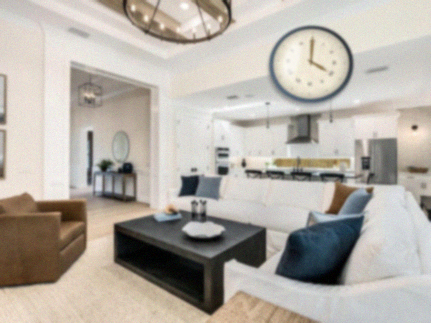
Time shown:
{"hour": 4, "minute": 0}
